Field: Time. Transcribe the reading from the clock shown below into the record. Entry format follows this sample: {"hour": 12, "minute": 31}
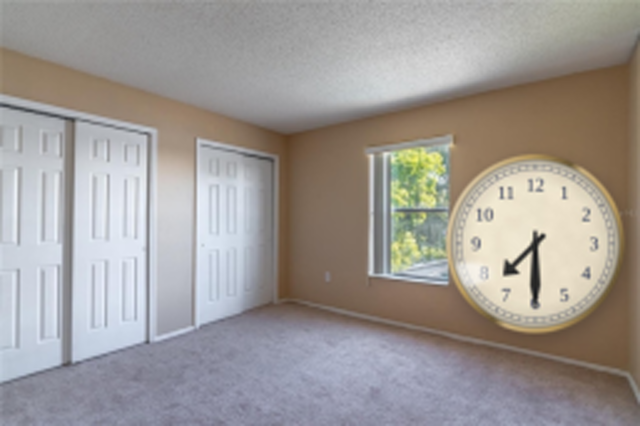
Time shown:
{"hour": 7, "minute": 30}
